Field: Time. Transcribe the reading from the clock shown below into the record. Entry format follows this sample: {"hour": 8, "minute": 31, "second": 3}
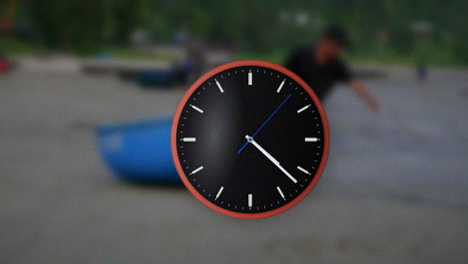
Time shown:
{"hour": 4, "minute": 22, "second": 7}
